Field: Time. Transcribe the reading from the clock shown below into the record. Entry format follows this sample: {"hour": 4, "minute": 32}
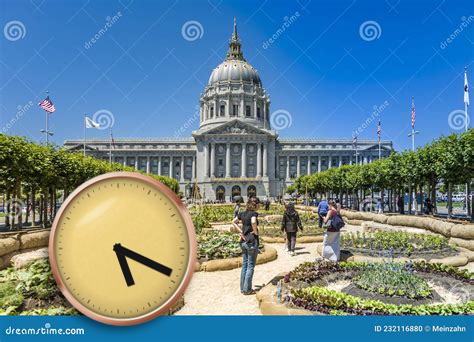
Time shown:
{"hour": 5, "minute": 19}
